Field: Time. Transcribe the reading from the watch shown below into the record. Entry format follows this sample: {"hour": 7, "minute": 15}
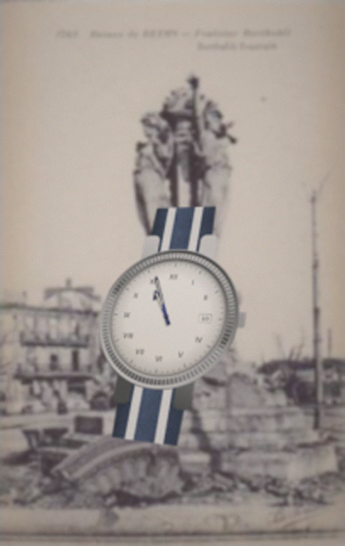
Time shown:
{"hour": 10, "minute": 56}
